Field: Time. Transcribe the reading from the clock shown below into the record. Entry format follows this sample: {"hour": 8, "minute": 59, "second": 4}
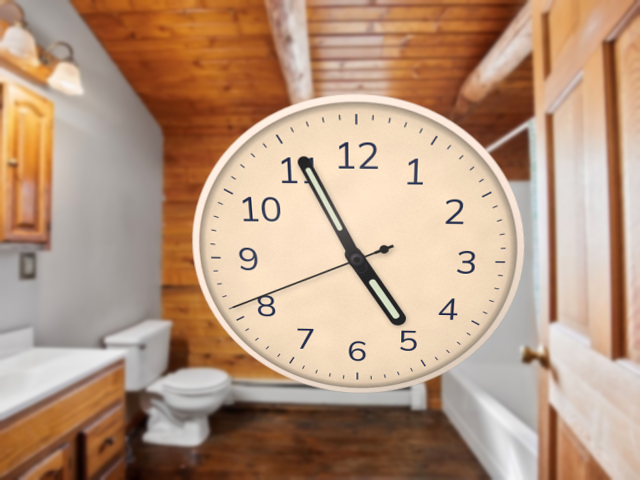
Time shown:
{"hour": 4, "minute": 55, "second": 41}
